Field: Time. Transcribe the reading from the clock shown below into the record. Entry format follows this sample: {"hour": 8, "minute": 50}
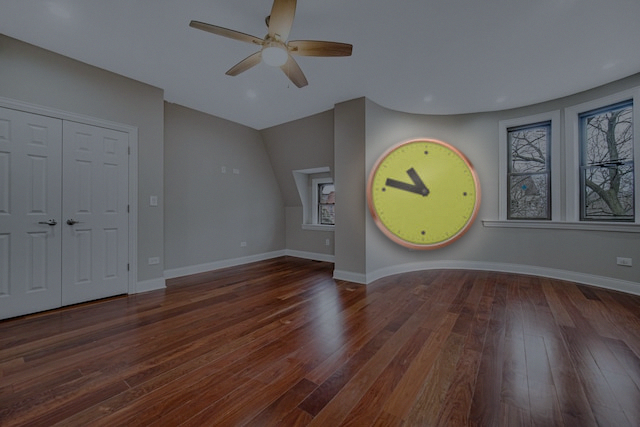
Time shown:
{"hour": 10, "minute": 47}
